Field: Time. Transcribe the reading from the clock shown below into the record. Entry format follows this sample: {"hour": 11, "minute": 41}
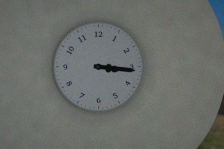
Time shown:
{"hour": 3, "minute": 16}
